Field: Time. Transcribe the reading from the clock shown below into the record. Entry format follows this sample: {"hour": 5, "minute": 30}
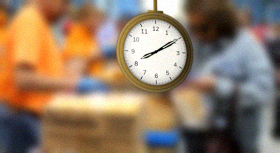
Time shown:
{"hour": 8, "minute": 10}
